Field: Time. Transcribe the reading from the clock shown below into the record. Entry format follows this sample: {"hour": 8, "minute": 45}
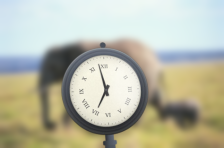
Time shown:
{"hour": 6, "minute": 58}
